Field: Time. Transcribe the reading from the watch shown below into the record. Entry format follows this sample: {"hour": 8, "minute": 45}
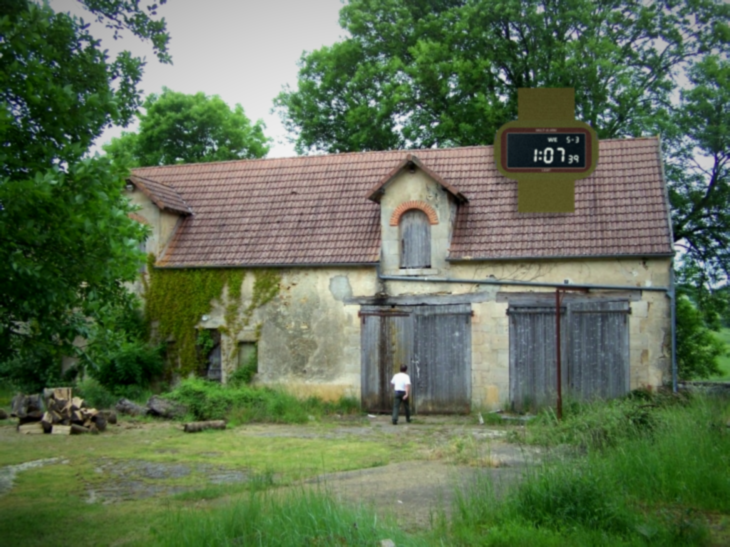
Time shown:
{"hour": 1, "minute": 7}
